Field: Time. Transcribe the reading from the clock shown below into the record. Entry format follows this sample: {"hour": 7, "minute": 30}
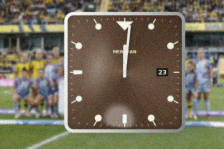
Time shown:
{"hour": 12, "minute": 1}
